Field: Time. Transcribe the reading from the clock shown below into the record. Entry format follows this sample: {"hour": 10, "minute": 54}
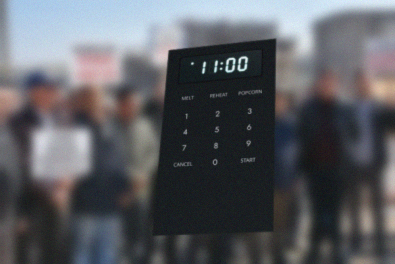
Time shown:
{"hour": 11, "minute": 0}
